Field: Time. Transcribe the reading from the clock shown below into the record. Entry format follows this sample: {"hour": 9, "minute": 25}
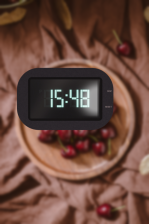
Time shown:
{"hour": 15, "minute": 48}
